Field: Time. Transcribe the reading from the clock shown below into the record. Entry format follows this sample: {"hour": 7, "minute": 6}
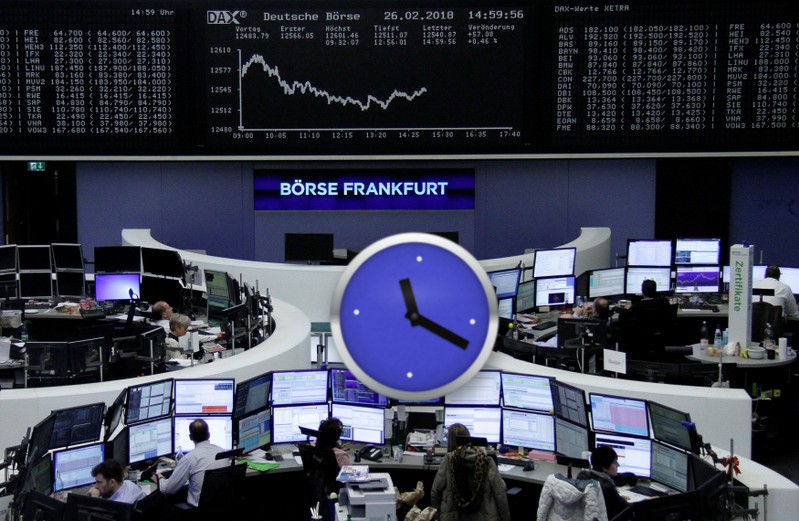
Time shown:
{"hour": 11, "minute": 19}
